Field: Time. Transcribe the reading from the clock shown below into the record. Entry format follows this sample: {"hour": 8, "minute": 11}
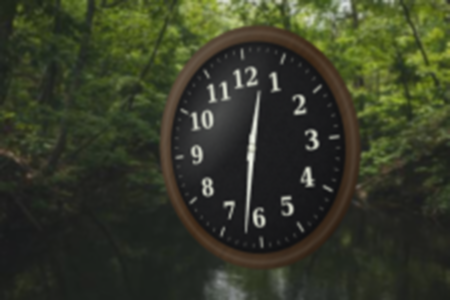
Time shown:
{"hour": 12, "minute": 32}
